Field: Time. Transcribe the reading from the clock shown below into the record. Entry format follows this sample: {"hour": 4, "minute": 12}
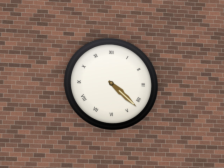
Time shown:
{"hour": 4, "minute": 22}
